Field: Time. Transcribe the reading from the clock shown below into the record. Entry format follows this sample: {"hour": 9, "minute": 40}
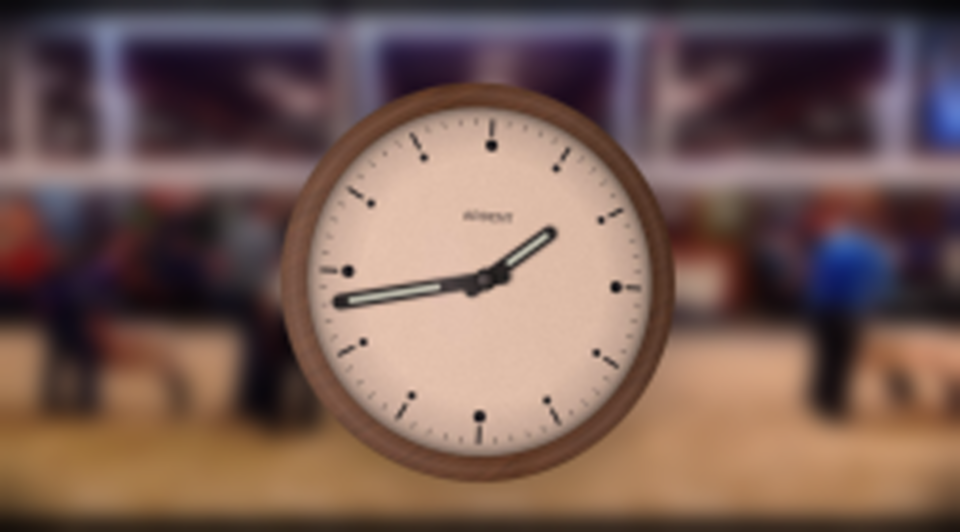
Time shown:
{"hour": 1, "minute": 43}
